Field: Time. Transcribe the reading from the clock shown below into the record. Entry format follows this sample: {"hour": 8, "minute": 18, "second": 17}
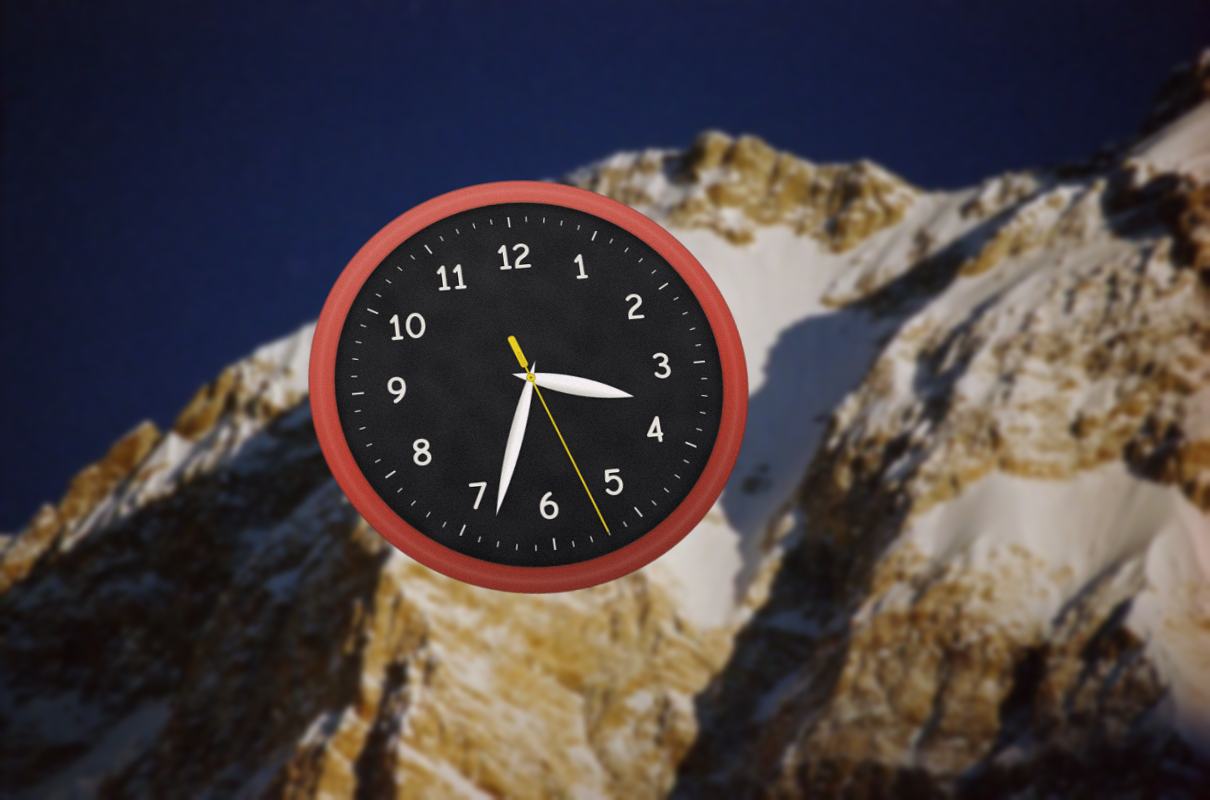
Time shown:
{"hour": 3, "minute": 33, "second": 27}
